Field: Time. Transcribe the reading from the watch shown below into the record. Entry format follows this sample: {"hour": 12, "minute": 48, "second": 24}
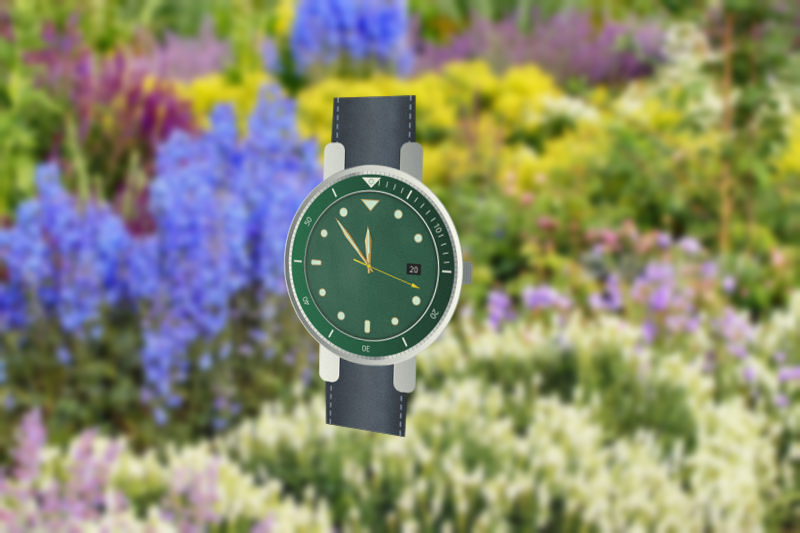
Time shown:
{"hour": 11, "minute": 53, "second": 18}
